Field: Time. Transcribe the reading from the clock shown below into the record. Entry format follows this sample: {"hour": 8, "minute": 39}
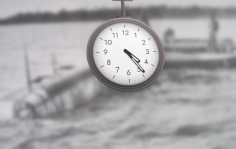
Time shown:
{"hour": 4, "minute": 24}
